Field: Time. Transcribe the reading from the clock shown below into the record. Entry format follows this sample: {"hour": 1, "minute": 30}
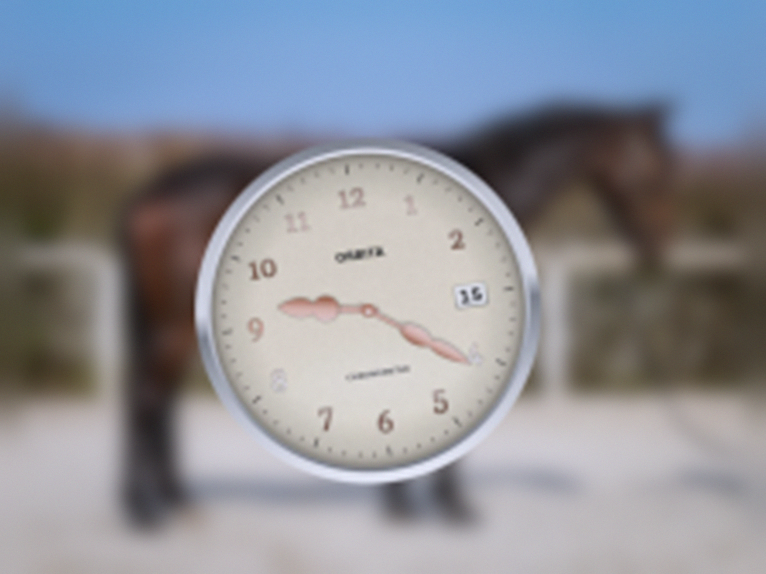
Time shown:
{"hour": 9, "minute": 21}
